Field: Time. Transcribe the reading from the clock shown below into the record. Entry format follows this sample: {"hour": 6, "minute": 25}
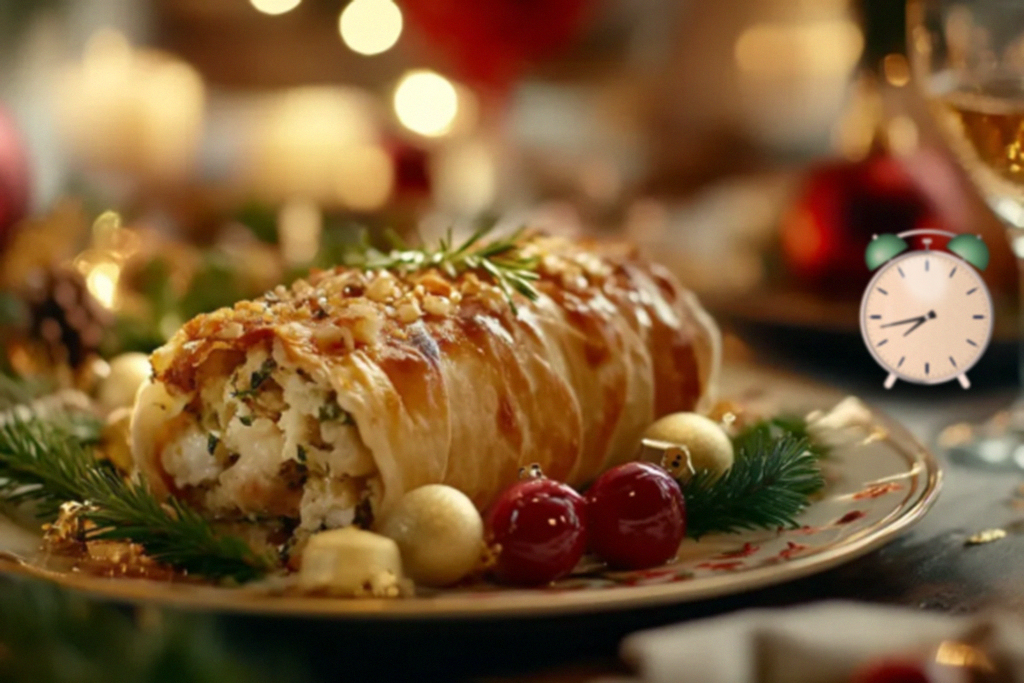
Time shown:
{"hour": 7, "minute": 43}
